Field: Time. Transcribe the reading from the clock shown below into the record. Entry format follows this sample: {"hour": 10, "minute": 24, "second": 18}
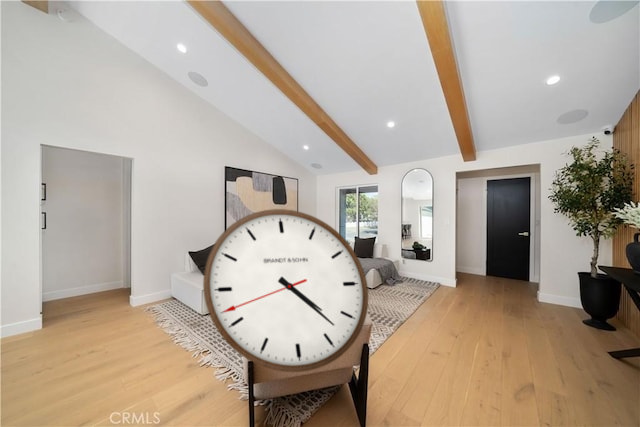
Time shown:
{"hour": 4, "minute": 22, "second": 42}
